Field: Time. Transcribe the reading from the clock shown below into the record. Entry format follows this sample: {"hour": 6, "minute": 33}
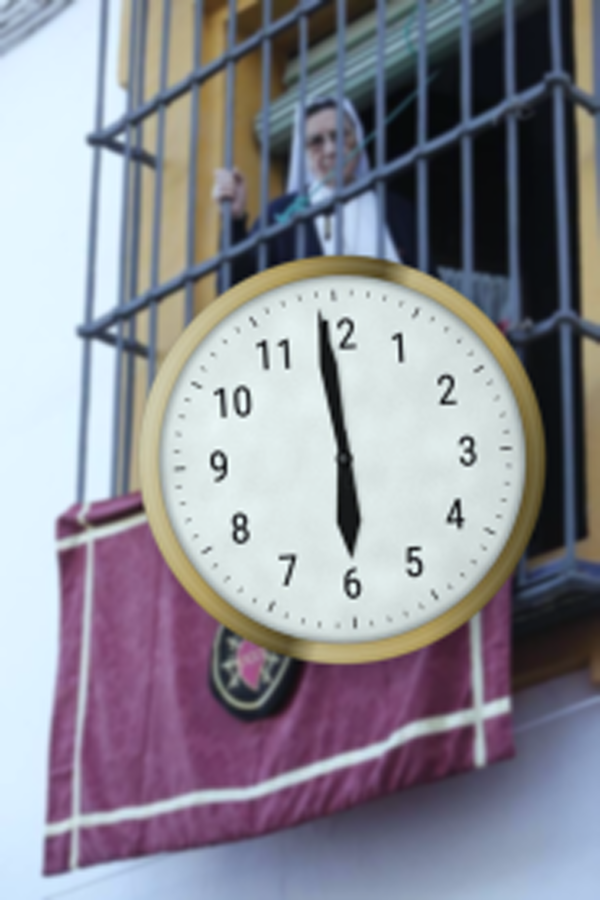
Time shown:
{"hour": 5, "minute": 59}
